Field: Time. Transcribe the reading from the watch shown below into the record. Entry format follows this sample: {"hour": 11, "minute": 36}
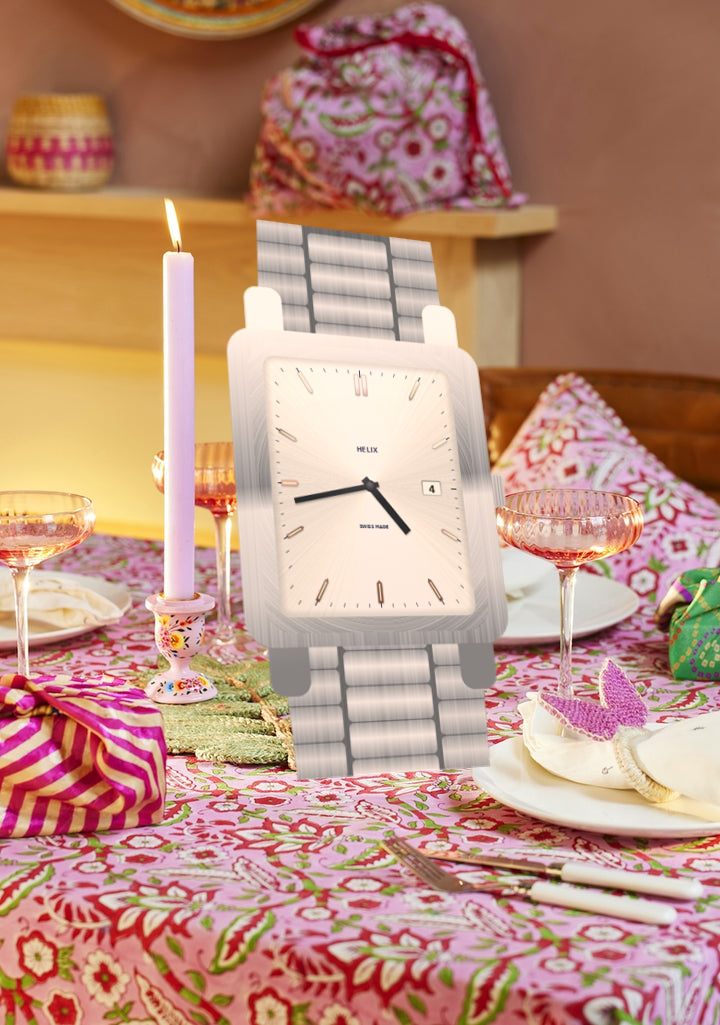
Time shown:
{"hour": 4, "minute": 43}
